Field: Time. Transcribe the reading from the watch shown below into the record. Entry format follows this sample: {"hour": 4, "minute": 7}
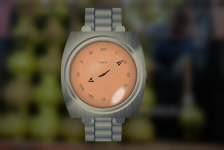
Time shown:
{"hour": 8, "minute": 9}
